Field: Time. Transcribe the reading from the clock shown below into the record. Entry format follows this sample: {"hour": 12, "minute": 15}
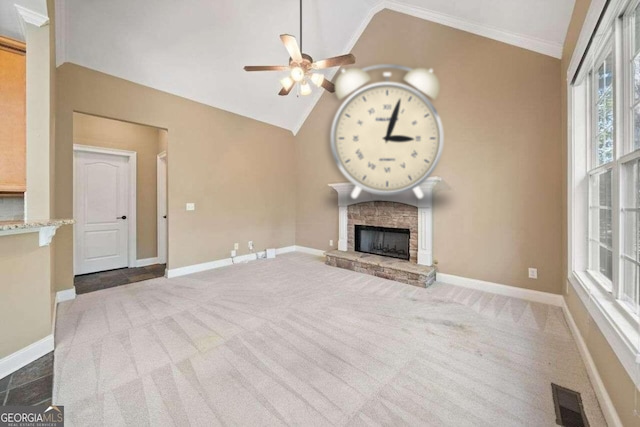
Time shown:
{"hour": 3, "minute": 3}
